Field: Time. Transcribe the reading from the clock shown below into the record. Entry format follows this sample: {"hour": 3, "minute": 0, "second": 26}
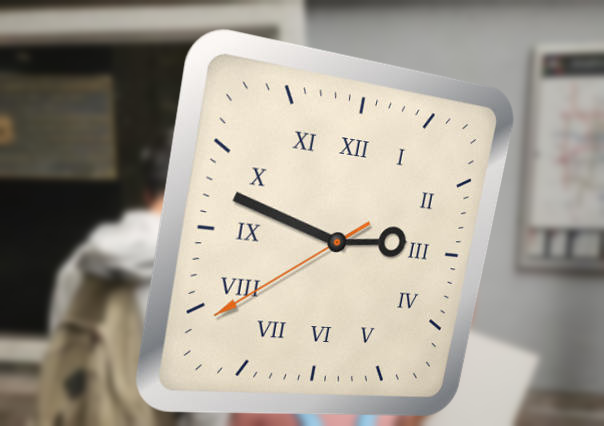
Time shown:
{"hour": 2, "minute": 47, "second": 39}
